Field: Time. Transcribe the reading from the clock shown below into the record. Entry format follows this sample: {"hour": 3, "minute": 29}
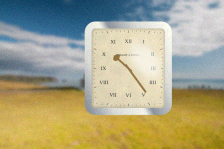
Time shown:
{"hour": 10, "minute": 24}
